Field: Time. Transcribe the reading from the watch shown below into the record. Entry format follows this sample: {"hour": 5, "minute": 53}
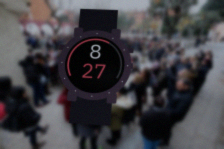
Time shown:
{"hour": 8, "minute": 27}
